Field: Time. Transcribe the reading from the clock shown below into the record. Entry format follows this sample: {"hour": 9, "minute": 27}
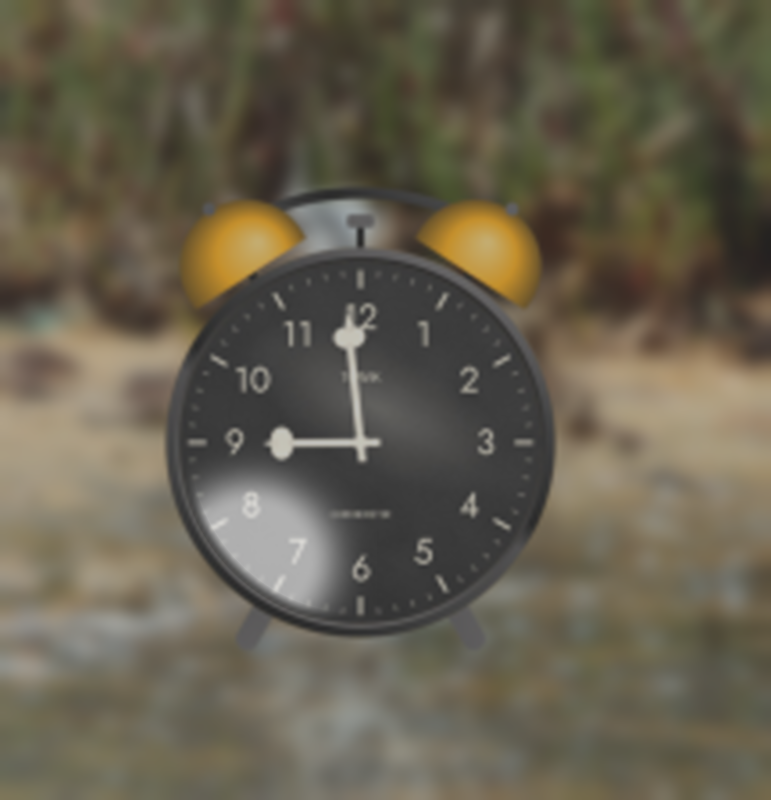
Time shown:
{"hour": 8, "minute": 59}
